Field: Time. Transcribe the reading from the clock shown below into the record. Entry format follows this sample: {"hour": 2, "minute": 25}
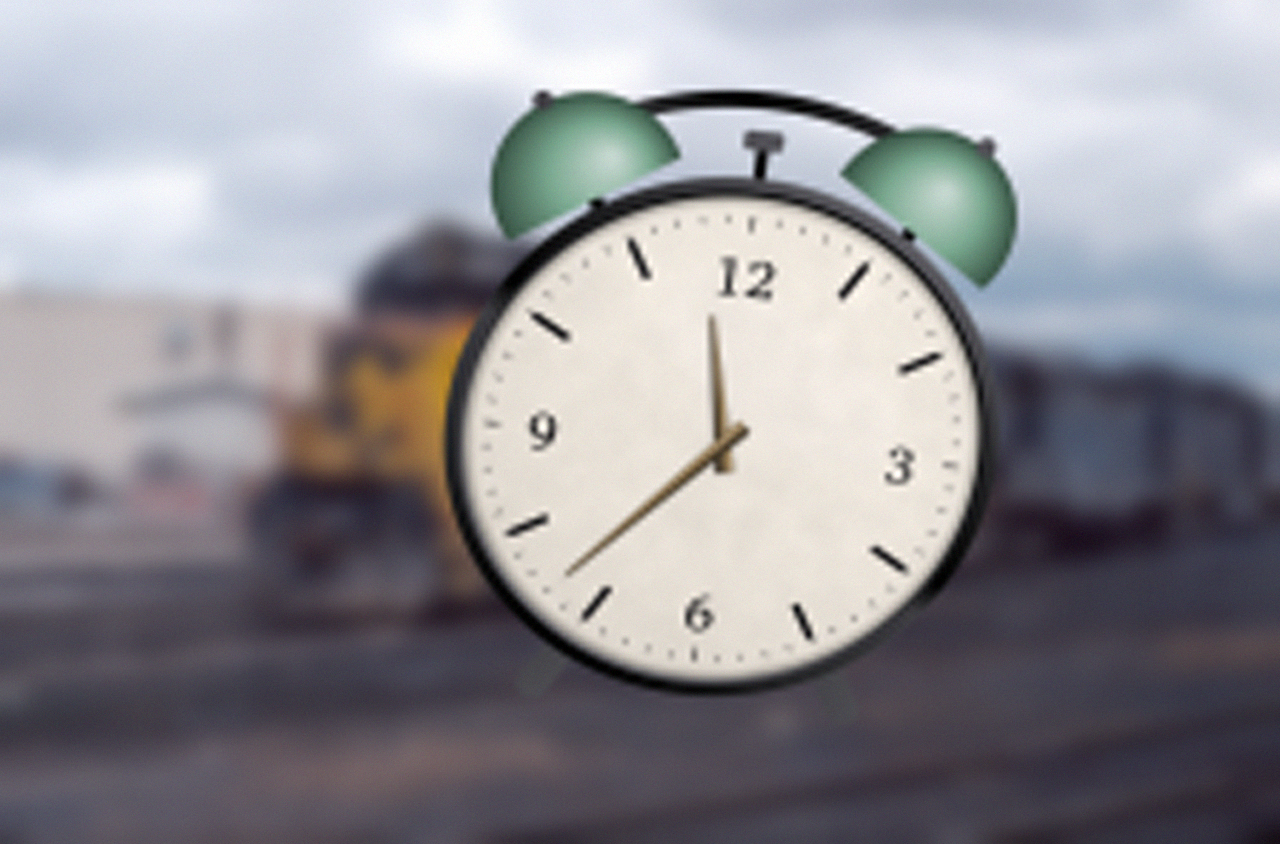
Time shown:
{"hour": 11, "minute": 37}
